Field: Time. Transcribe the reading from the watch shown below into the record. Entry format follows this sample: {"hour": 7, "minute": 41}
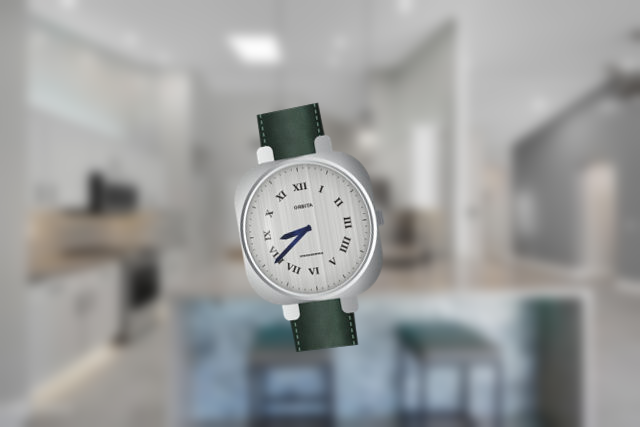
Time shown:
{"hour": 8, "minute": 39}
